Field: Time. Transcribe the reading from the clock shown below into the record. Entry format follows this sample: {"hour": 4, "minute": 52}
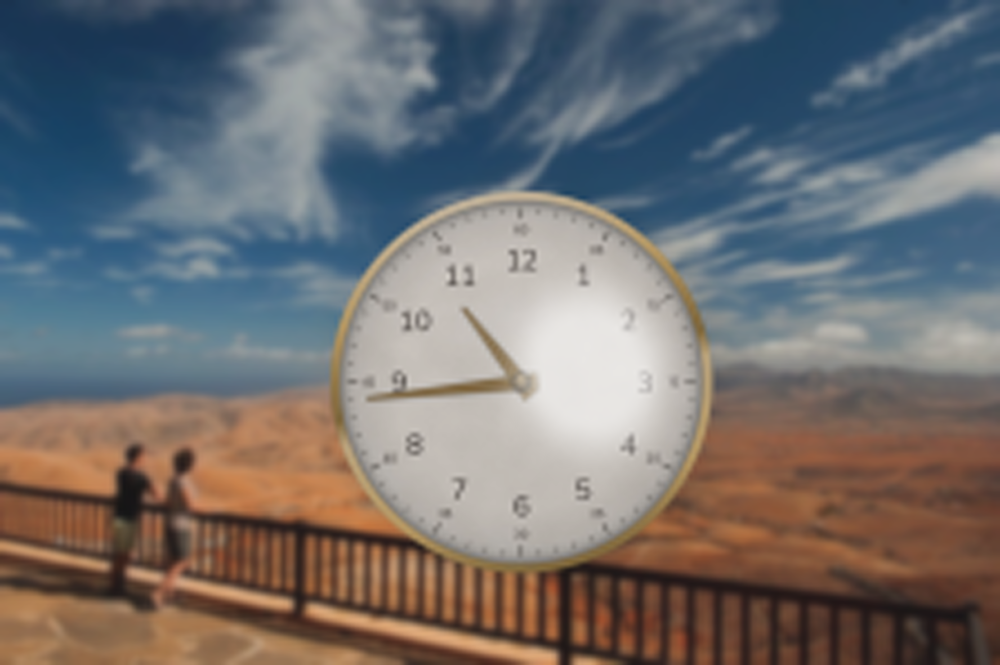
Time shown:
{"hour": 10, "minute": 44}
